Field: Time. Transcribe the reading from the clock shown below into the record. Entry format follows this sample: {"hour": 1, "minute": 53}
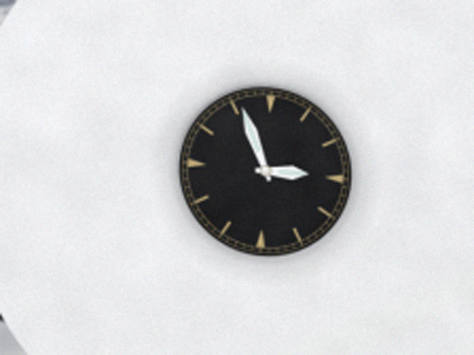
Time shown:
{"hour": 2, "minute": 56}
